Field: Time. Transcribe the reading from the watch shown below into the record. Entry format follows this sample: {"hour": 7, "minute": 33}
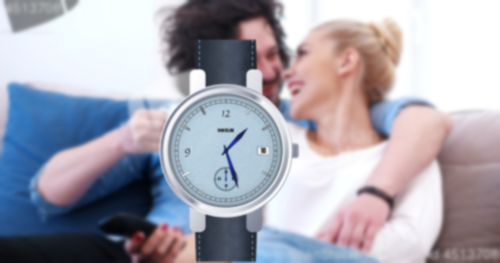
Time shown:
{"hour": 1, "minute": 27}
